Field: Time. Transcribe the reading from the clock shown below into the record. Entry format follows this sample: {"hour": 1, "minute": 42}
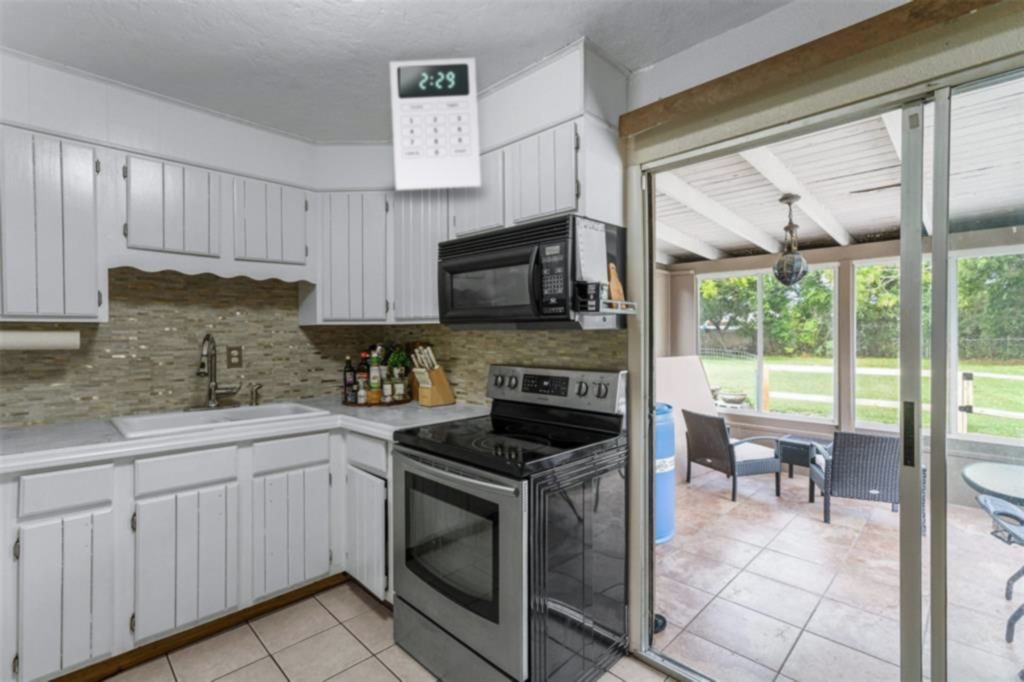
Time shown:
{"hour": 2, "minute": 29}
